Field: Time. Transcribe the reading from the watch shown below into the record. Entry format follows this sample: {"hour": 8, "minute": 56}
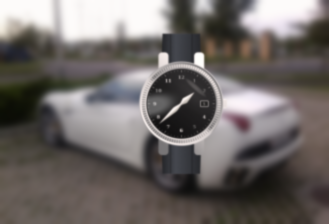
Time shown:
{"hour": 1, "minute": 38}
